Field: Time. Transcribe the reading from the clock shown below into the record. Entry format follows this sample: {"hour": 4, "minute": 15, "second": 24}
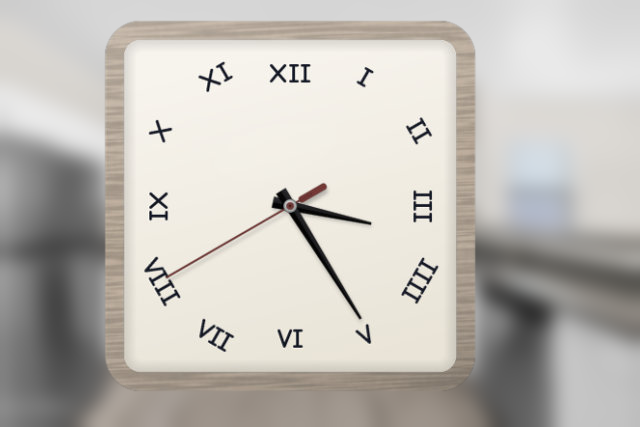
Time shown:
{"hour": 3, "minute": 24, "second": 40}
